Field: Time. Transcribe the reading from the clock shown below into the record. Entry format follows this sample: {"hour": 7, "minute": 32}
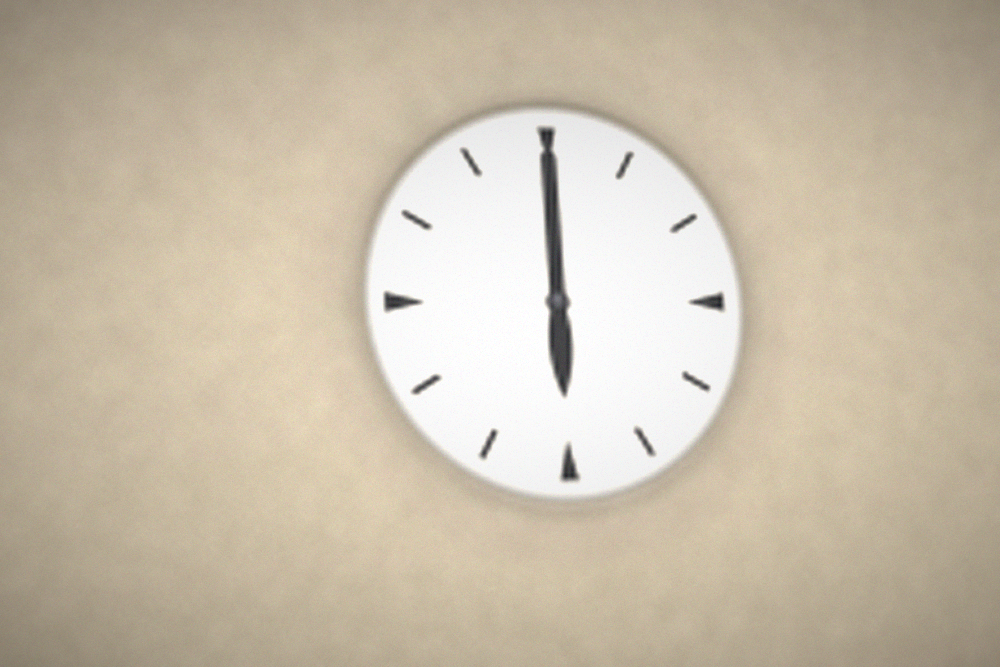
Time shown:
{"hour": 6, "minute": 0}
